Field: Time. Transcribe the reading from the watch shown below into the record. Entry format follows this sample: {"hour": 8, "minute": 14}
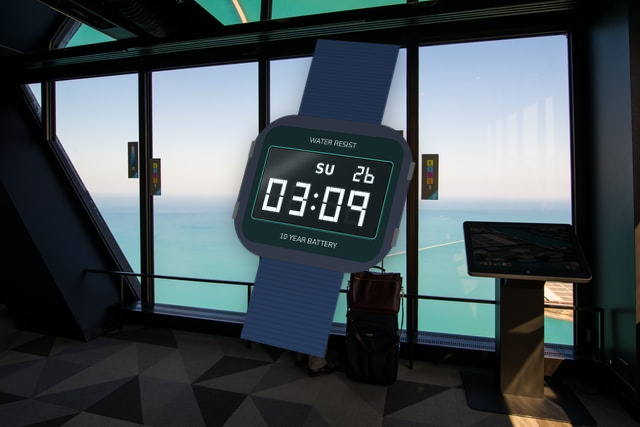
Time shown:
{"hour": 3, "minute": 9}
